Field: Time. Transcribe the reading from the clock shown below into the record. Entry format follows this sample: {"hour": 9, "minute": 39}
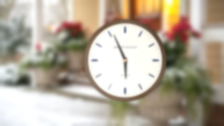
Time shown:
{"hour": 5, "minute": 56}
